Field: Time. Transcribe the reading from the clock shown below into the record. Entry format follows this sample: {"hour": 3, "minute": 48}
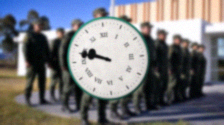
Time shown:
{"hour": 9, "minute": 48}
